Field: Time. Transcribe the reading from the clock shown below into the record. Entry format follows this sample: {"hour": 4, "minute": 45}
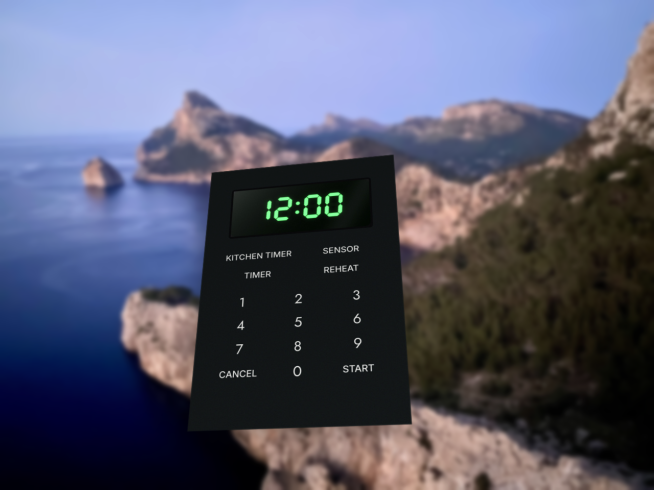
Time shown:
{"hour": 12, "minute": 0}
